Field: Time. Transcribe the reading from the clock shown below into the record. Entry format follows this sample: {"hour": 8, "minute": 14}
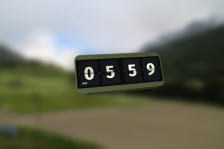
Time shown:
{"hour": 5, "minute": 59}
